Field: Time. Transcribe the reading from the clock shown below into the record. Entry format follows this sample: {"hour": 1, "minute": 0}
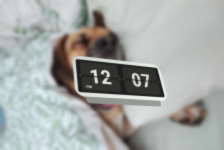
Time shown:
{"hour": 12, "minute": 7}
